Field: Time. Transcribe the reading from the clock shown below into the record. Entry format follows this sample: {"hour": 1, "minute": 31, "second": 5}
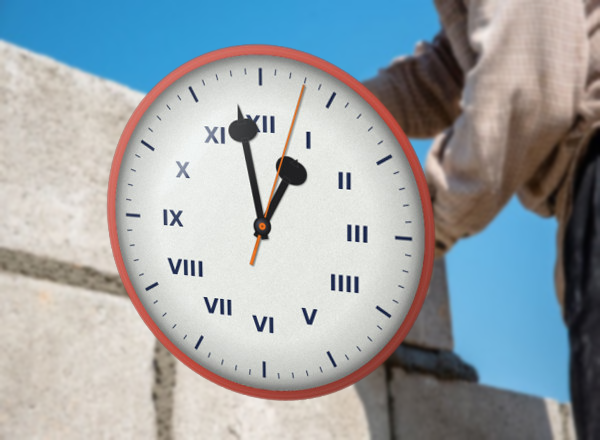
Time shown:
{"hour": 12, "minute": 58, "second": 3}
